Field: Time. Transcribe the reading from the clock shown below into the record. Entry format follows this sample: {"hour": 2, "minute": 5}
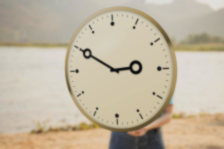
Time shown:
{"hour": 2, "minute": 50}
